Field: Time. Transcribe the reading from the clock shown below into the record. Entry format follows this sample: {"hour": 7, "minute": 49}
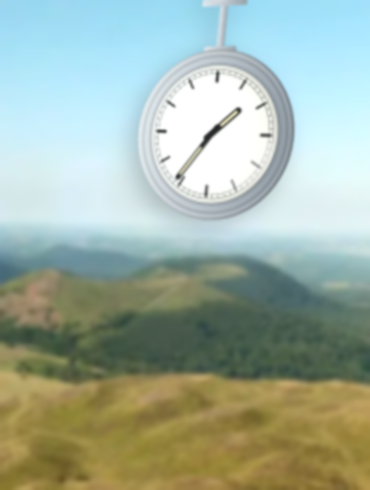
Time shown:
{"hour": 1, "minute": 36}
